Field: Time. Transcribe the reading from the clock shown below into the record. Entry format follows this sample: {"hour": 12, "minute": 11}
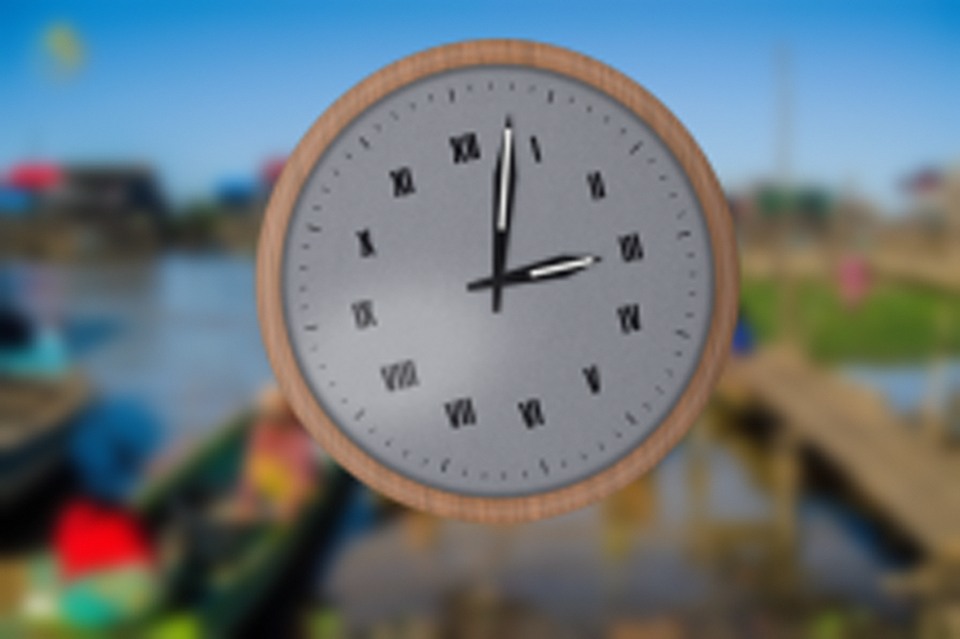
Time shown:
{"hour": 3, "minute": 3}
